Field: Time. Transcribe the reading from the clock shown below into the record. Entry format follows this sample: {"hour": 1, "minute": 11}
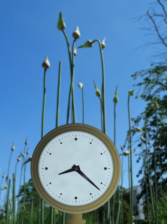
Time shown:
{"hour": 8, "minute": 22}
